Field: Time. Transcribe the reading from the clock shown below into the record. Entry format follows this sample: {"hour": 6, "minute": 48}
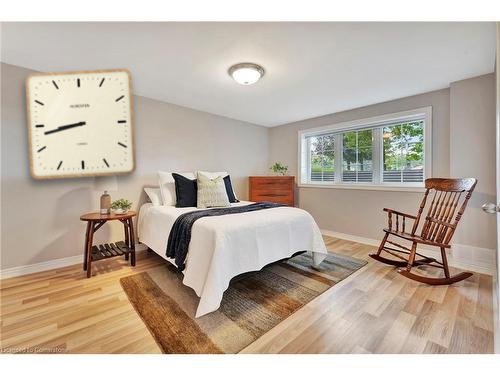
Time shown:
{"hour": 8, "minute": 43}
